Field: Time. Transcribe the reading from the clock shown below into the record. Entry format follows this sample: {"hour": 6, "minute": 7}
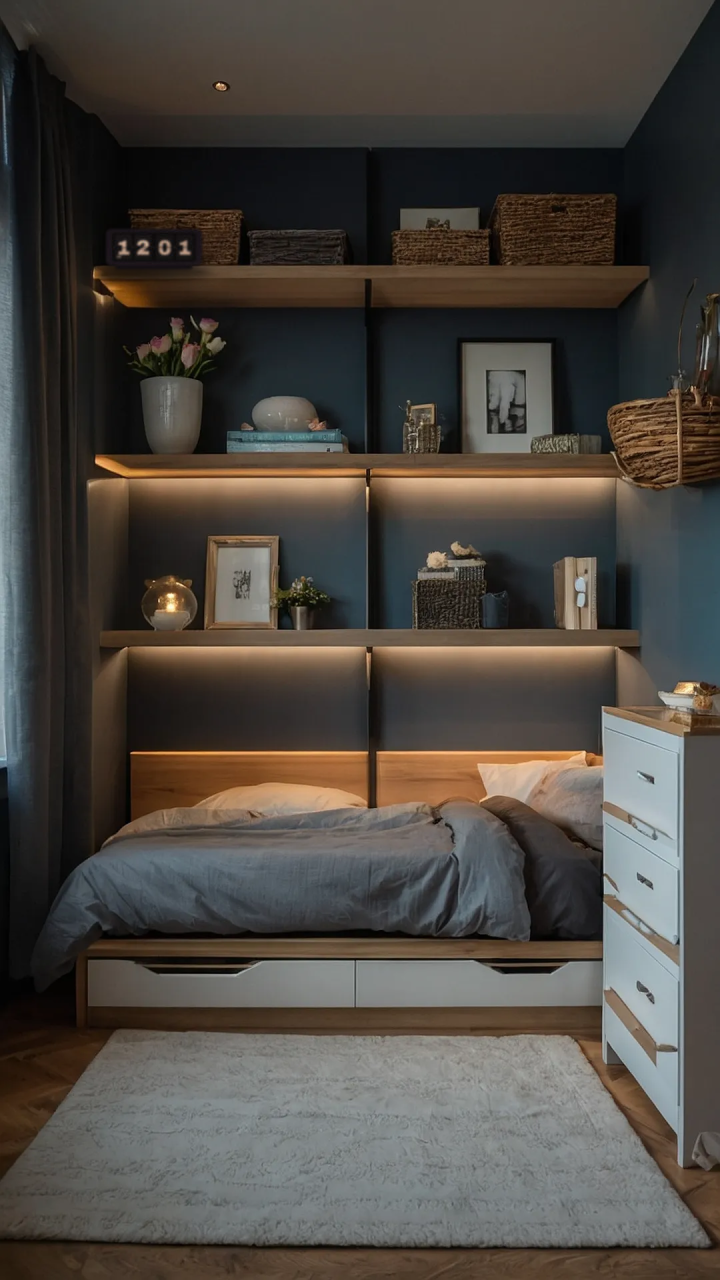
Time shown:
{"hour": 12, "minute": 1}
